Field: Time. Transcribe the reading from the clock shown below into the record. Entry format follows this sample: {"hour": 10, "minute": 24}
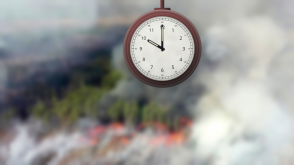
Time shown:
{"hour": 10, "minute": 0}
